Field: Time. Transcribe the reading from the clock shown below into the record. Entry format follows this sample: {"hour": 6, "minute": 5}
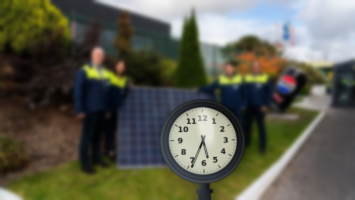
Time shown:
{"hour": 5, "minute": 34}
